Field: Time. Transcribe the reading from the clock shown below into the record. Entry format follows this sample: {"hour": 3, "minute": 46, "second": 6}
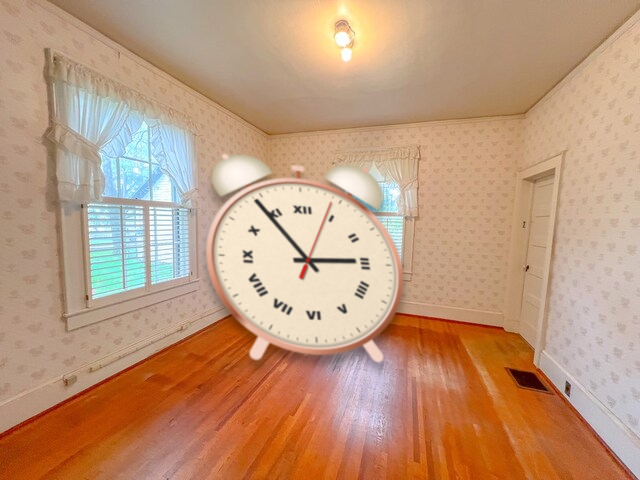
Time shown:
{"hour": 2, "minute": 54, "second": 4}
